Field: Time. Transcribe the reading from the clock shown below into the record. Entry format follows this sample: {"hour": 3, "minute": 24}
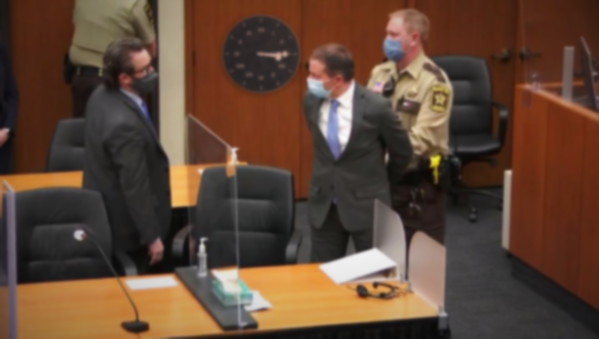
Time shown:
{"hour": 3, "minute": 15}
